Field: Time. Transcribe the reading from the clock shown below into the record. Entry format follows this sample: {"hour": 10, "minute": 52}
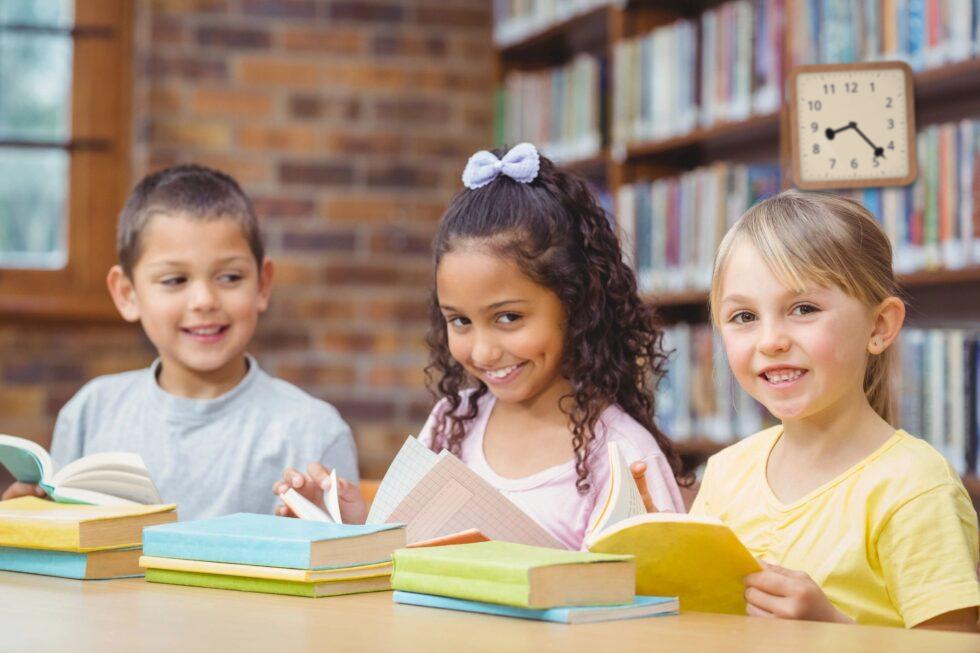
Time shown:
{"hour": 8, "minute": 23}
